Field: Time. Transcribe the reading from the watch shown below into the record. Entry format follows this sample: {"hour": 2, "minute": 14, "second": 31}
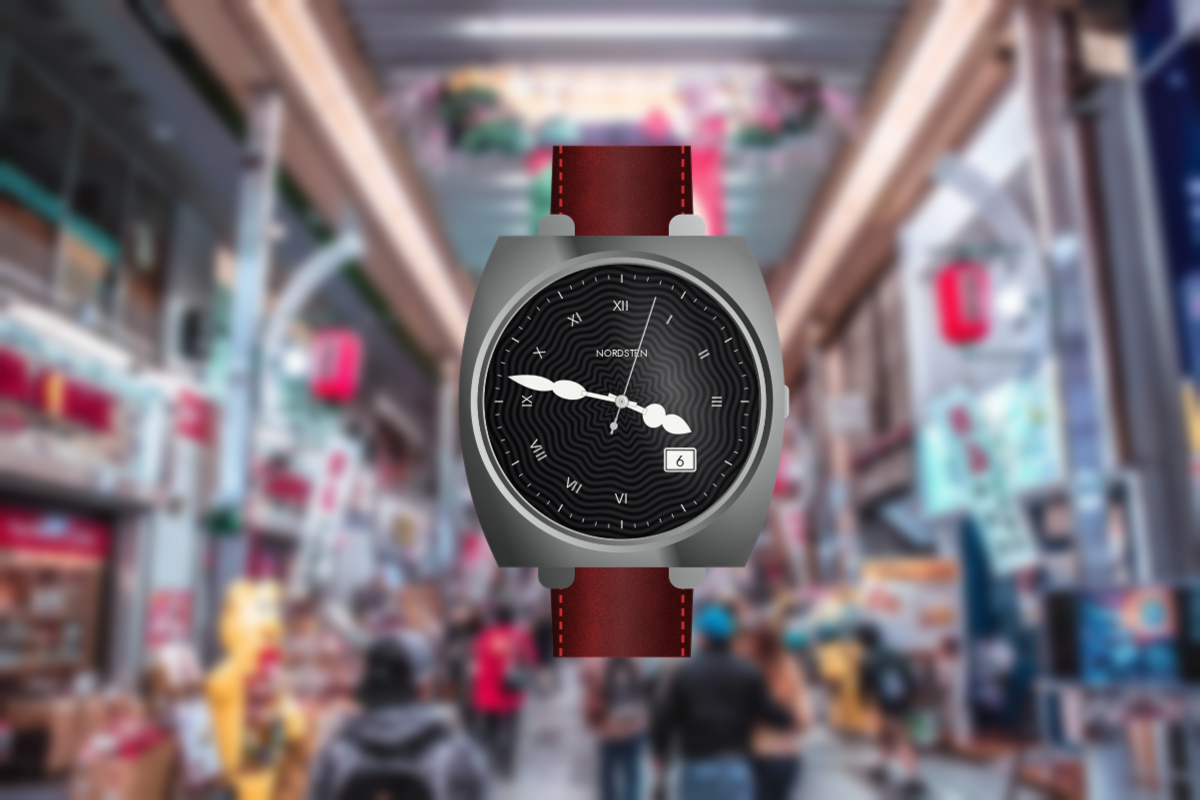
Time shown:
{"hour": 3, "minute": 47, "second": 3}
